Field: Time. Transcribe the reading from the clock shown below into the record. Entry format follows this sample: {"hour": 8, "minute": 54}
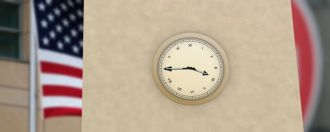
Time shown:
{"hour": 3, "minute": 45}
